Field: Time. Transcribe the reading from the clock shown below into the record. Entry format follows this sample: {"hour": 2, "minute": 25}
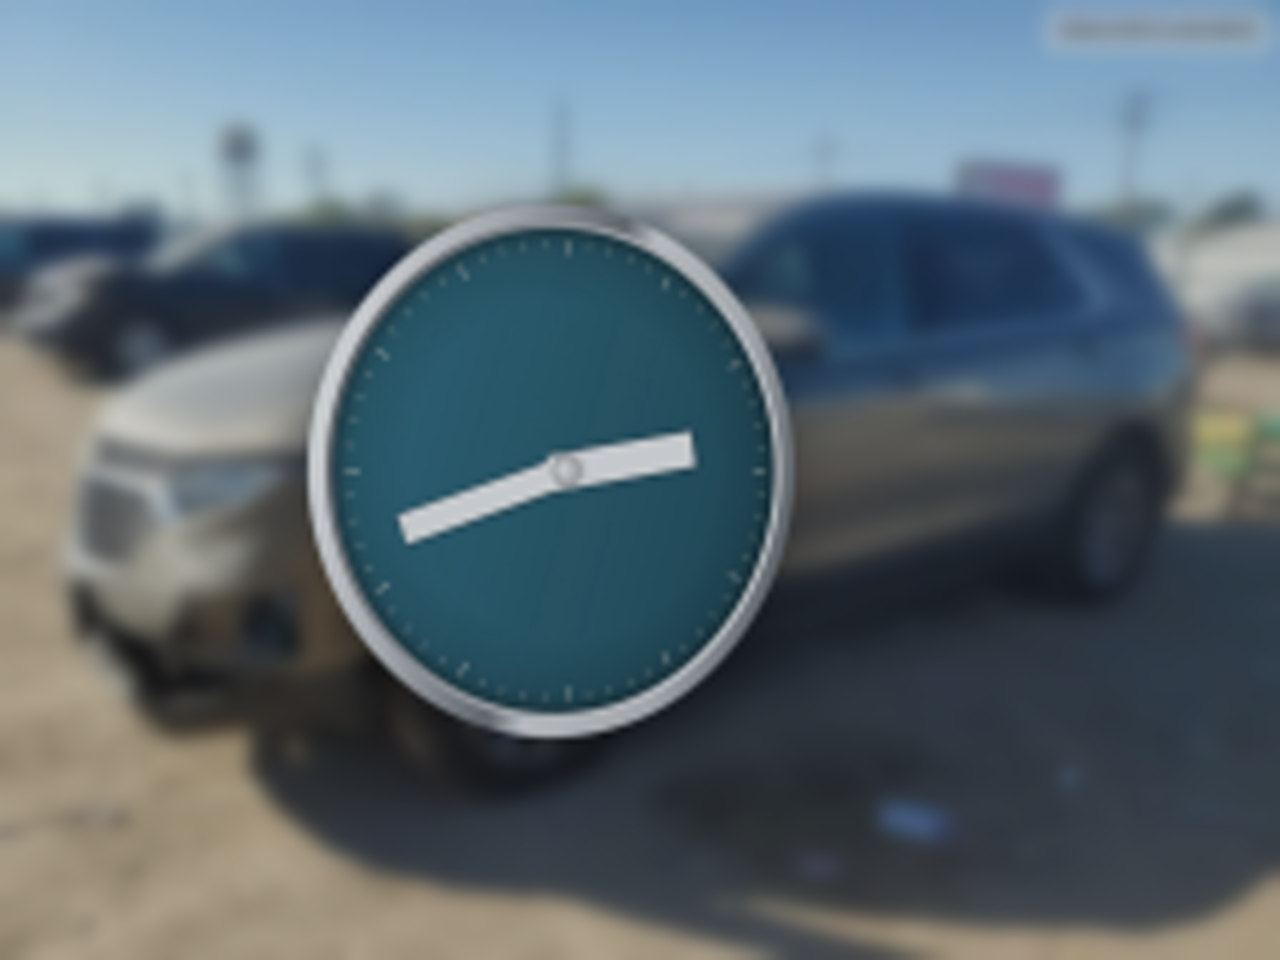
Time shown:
{"hour": 2, "minute": 42}
